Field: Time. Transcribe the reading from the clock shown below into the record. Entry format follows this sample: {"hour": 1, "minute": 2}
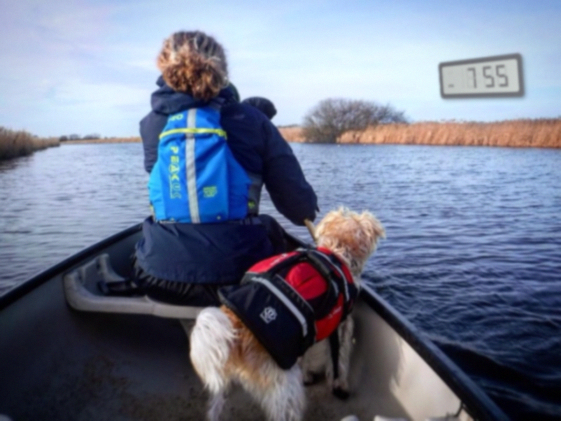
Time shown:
{"hour": 7, "minute": 55}
